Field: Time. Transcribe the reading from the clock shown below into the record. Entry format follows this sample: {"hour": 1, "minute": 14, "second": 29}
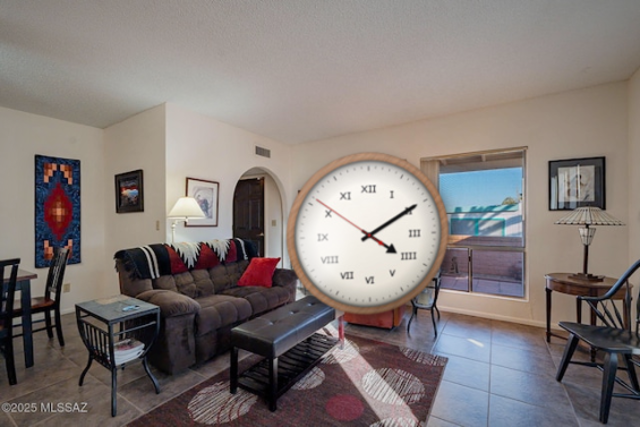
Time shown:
{"hour": 4, "minute": 9, "second": 51}
